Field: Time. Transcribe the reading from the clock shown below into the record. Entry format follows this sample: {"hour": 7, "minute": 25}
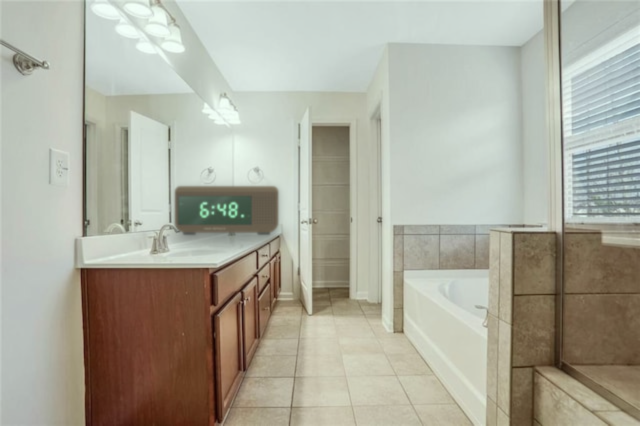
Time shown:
{"hour": 6, "minute": 48}
